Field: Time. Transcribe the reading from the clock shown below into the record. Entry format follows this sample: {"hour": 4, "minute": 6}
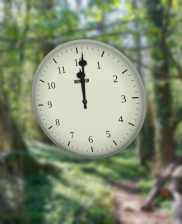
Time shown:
{"hour": 12, "minute": 1}
